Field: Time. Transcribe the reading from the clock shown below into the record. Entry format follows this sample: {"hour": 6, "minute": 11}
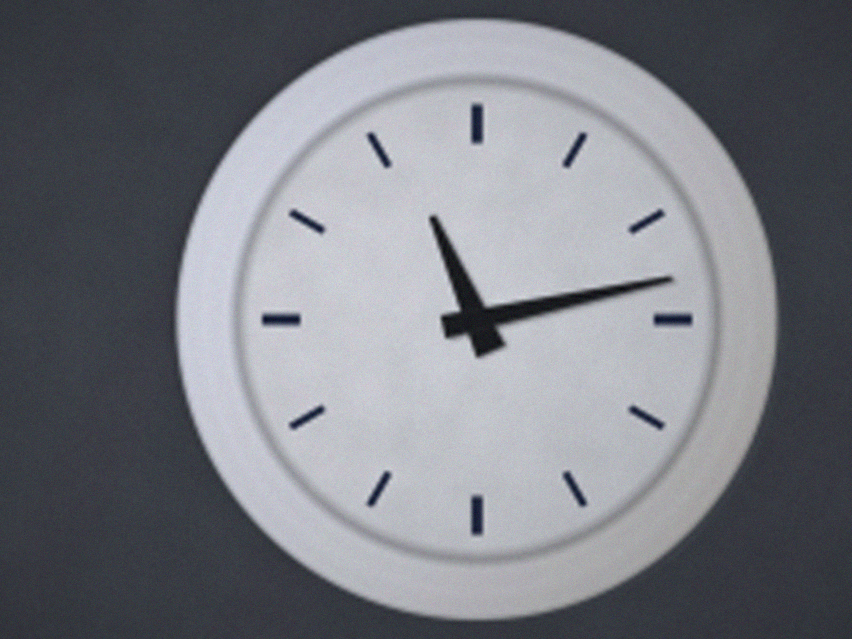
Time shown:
{"hour": 11, "minute": 13}
